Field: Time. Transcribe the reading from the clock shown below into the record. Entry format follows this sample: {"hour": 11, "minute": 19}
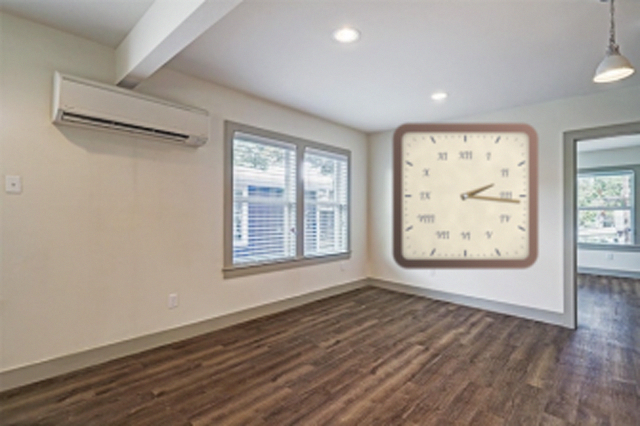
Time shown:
{"hour": 2, "minute": 16}
